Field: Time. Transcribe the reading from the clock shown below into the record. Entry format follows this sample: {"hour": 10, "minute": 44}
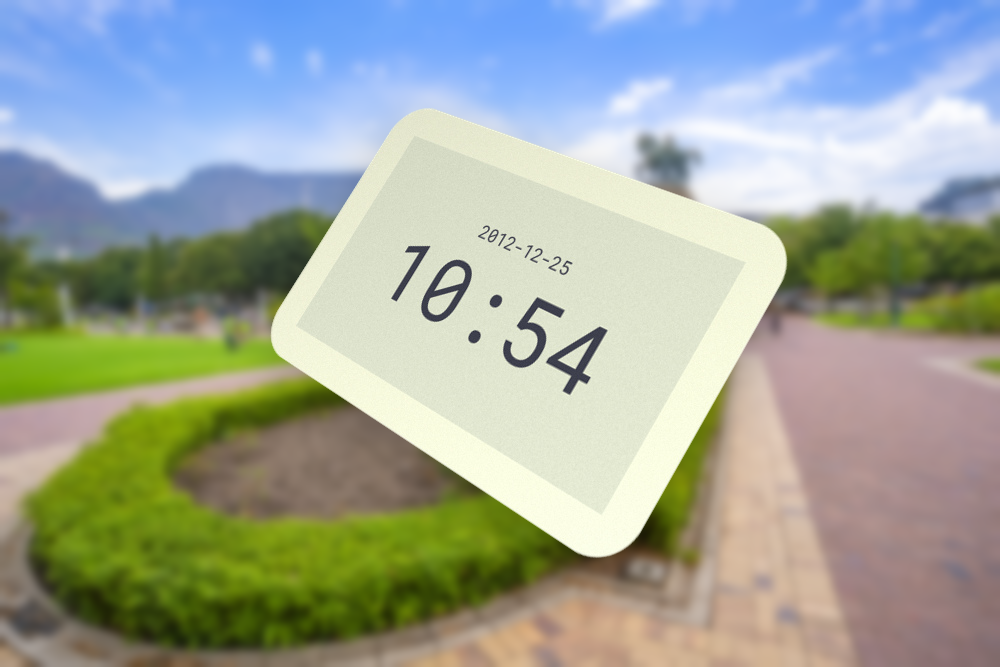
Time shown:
{"hour": 10, "minute": 54}
